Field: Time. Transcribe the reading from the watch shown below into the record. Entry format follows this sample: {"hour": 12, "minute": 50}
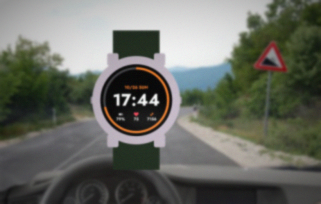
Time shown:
{"hour": 17, "minute": 44}
